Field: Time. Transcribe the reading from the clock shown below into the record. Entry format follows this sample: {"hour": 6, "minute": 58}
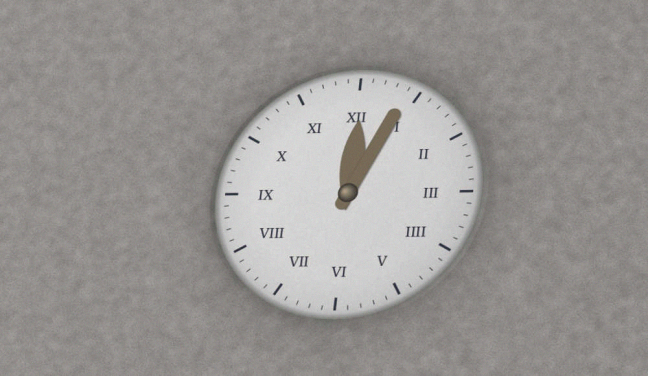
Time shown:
{"hour": 12, "minute": 4}
